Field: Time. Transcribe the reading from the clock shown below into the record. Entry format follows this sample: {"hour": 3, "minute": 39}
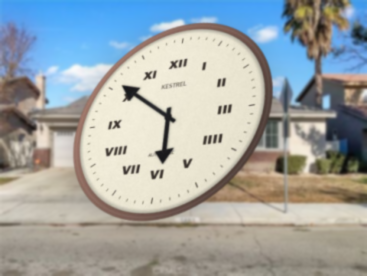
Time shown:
{"hour": 5, "minute": 51}
